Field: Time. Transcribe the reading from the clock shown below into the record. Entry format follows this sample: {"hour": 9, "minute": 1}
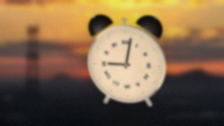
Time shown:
{"hour": 9, "minute": 2}
